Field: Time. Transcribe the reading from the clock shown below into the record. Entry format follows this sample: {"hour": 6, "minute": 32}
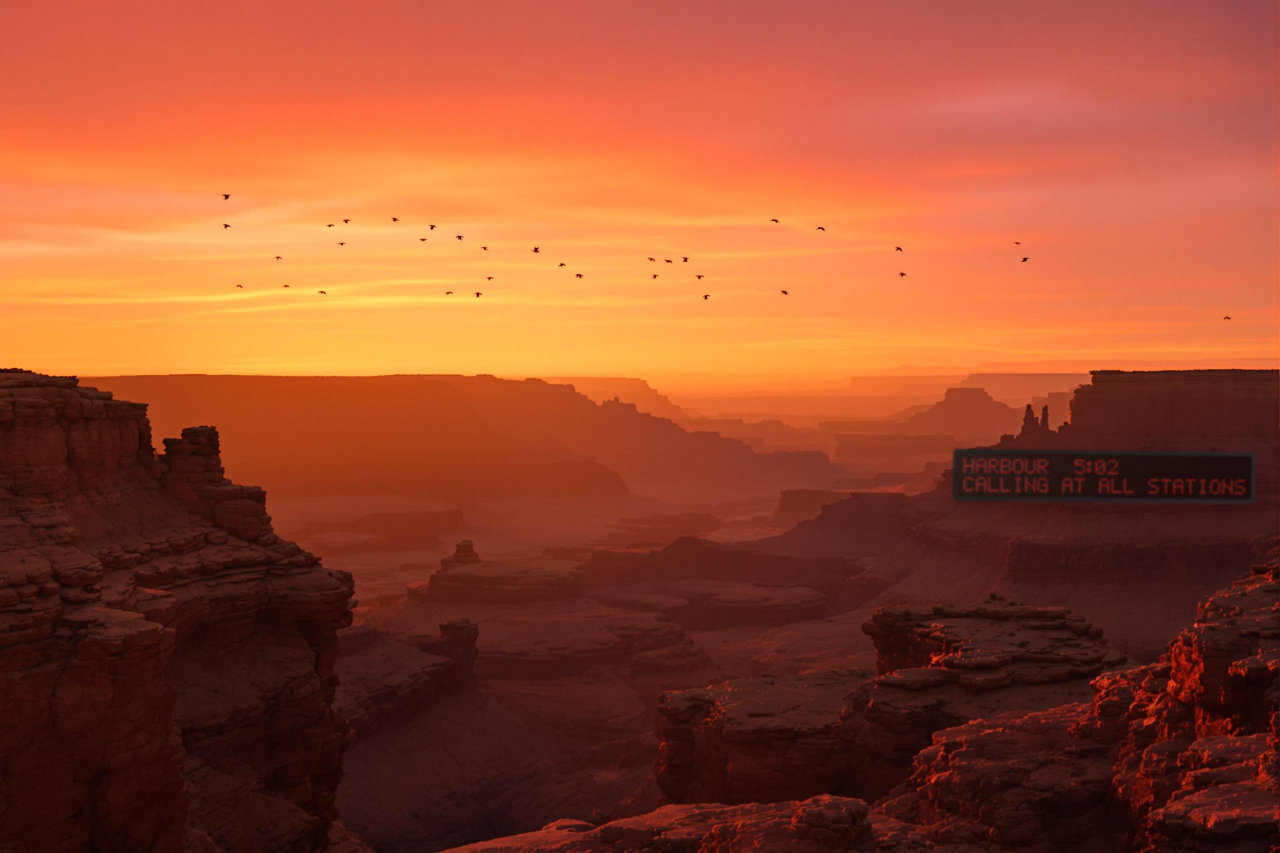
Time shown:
{"hour": 5, "minute": 2}
